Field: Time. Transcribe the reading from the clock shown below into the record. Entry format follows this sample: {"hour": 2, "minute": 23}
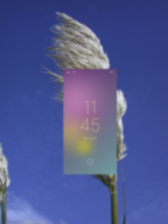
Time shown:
{"hour": 11, "minute": 45}
